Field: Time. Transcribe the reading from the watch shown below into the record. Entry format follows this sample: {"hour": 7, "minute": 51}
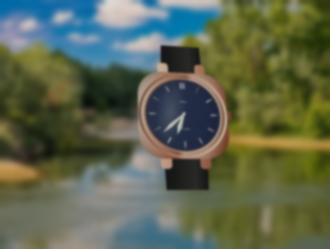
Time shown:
{"hour": 6, "minute": 38}
